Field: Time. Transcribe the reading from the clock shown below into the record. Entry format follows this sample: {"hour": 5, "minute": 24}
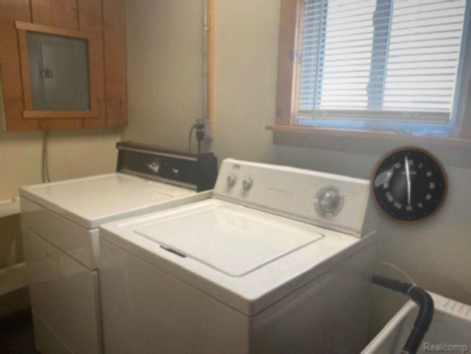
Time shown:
{"hour": 5, "minute": 59}
